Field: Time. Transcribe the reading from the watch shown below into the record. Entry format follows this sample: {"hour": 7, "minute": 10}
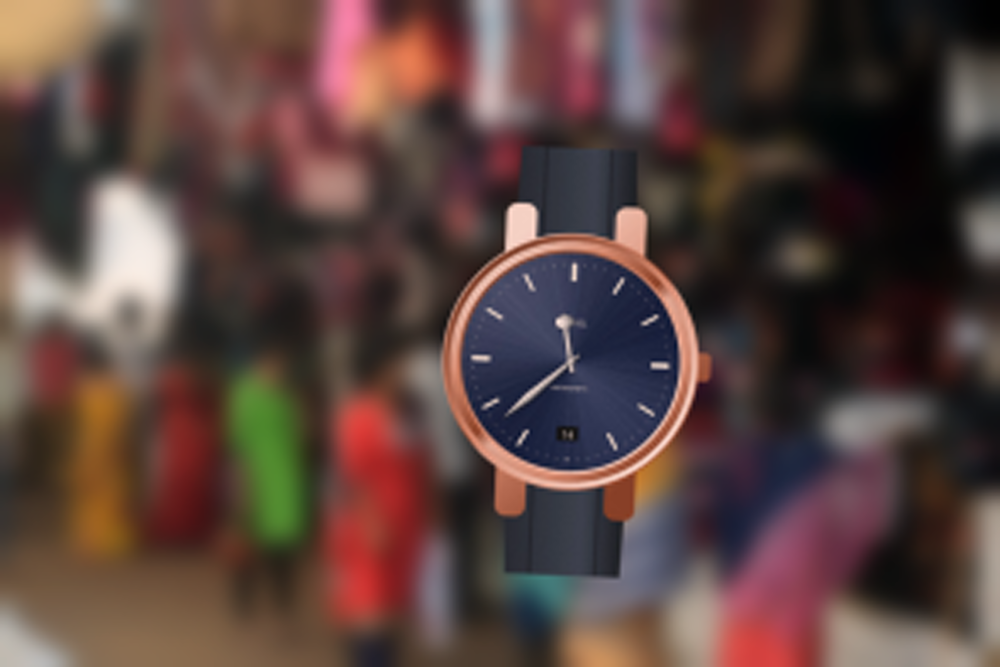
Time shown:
{"hour": 11, "minute": 38}
